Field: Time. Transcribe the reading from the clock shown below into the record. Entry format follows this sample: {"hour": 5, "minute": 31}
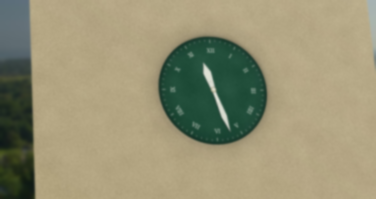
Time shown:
{"hour": 11, "minute": 27}
